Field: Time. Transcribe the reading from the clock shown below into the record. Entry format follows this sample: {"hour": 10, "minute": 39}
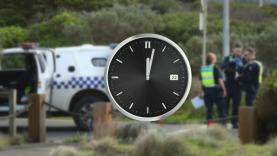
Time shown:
{"hour": 12, "minute": 2}
